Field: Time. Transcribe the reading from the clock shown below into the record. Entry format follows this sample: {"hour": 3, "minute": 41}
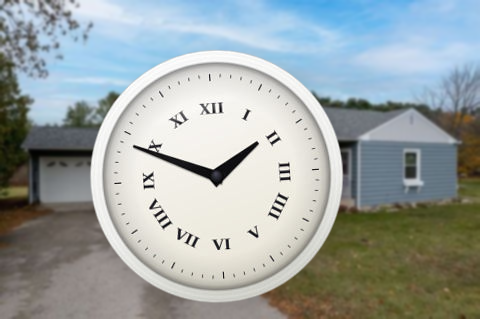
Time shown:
{"hour": 1, "minute": 49}
